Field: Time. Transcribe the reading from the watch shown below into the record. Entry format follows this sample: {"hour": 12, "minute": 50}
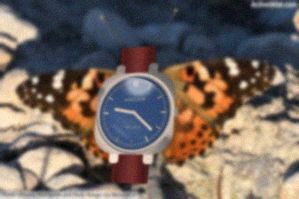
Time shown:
{"hour": 9, "minute": 22}
